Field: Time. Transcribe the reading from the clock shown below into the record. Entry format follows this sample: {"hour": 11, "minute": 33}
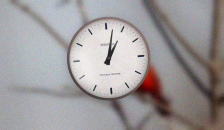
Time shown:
{"hour": 1, "minute": 2}
